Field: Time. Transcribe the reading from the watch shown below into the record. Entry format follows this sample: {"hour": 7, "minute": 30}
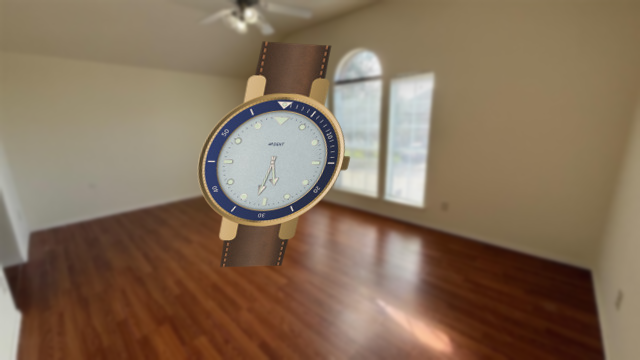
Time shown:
{"hour": 5, "minute": 32}
